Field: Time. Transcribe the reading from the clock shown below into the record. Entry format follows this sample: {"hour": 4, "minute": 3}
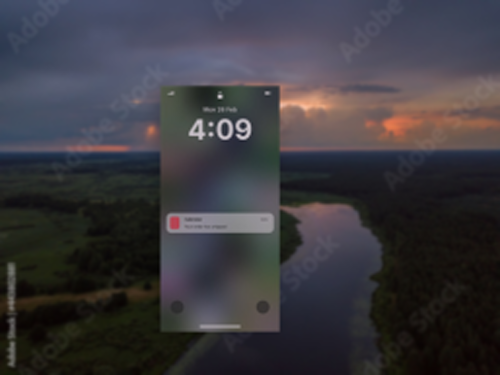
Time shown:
{"hour": 4, "minute": 9}
